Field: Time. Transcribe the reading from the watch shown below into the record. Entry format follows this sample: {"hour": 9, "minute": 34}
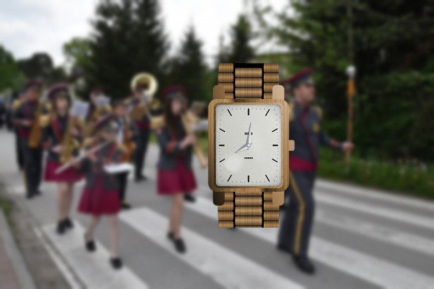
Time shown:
{"hour": 8, "minute": 1}
